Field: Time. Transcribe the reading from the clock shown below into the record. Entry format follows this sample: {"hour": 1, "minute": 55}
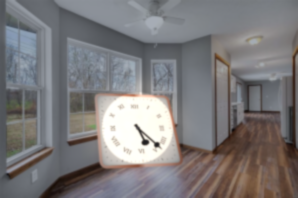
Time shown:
{"hour": 5, "minute": 23}
